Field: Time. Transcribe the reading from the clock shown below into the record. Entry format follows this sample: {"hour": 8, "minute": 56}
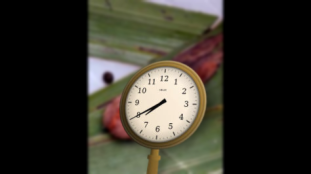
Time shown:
{"hour": 7, "minute": 40}
